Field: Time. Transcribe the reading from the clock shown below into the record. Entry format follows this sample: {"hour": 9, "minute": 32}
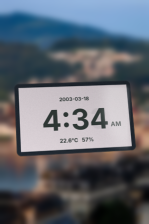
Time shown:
{"hour": 4, "minute": 34}
